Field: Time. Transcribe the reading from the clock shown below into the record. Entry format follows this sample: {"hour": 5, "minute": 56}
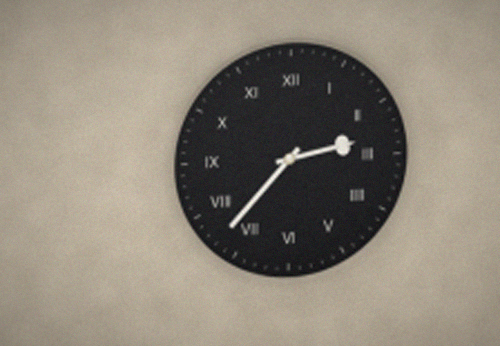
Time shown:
{"hour": 2, "minute": 37}
